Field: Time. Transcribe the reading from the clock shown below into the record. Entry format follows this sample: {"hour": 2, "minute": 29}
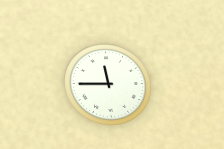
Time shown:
{"hour": 11, "minute": 45}
